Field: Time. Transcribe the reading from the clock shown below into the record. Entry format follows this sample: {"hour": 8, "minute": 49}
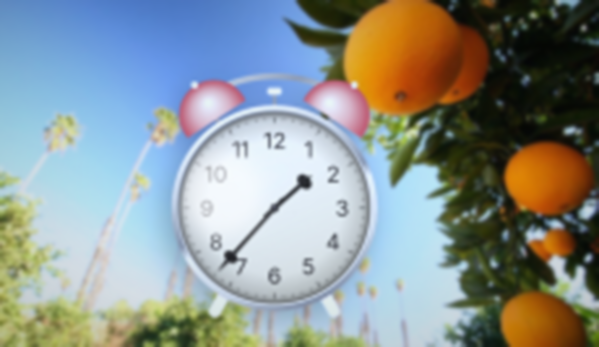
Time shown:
{"hour": 1, "minute": 37}
